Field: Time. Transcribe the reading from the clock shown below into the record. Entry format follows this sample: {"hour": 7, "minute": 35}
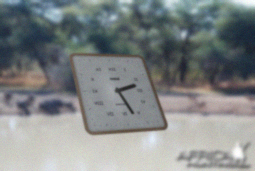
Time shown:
{"hour": 2, "minute": 27}
